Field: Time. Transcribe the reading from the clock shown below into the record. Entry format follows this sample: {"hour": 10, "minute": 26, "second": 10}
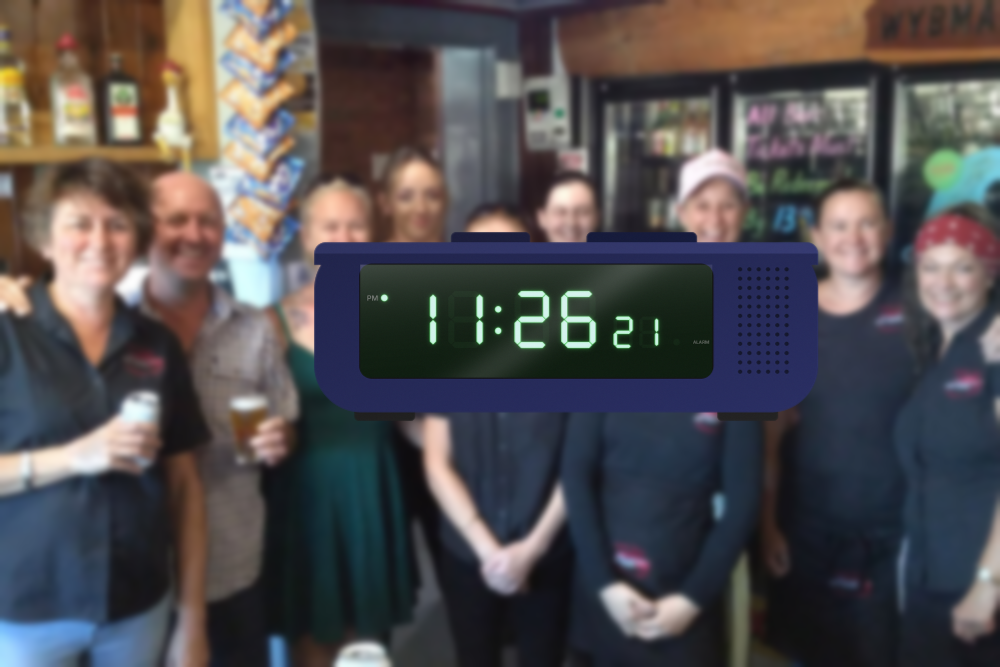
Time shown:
{"hour": 11, "minute": 26, "second": 21}
